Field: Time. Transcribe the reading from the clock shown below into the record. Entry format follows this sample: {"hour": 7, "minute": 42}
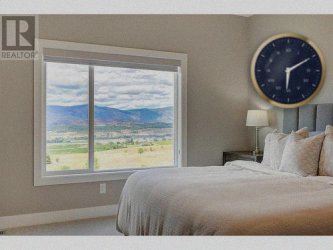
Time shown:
{"hour": 6, "minute": 10}
